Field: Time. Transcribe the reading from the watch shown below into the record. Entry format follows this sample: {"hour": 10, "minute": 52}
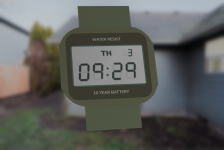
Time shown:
{"hour": 9, "minute": 29}
